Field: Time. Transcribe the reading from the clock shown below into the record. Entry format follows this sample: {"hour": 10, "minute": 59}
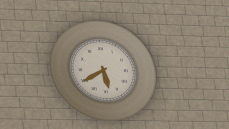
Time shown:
{"hour": 5, "minute": 40}
